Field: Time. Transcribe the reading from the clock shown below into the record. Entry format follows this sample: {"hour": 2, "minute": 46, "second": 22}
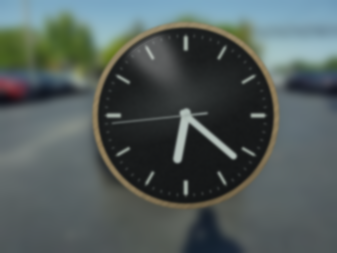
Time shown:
{"hour": 6, "minute": 21, "second": 44}
